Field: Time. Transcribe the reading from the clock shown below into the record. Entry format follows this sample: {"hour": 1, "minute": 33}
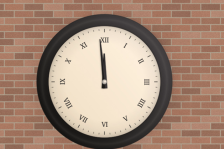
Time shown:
{"hour": 11, "minute": 59}
